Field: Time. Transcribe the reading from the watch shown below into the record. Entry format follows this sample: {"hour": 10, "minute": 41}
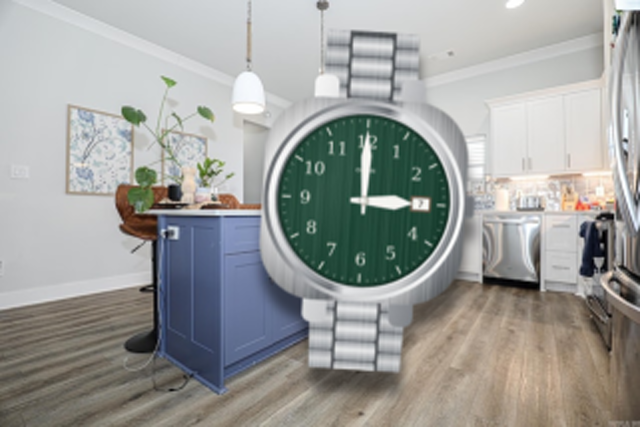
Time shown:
{"hour": 3, "minute": 0}
